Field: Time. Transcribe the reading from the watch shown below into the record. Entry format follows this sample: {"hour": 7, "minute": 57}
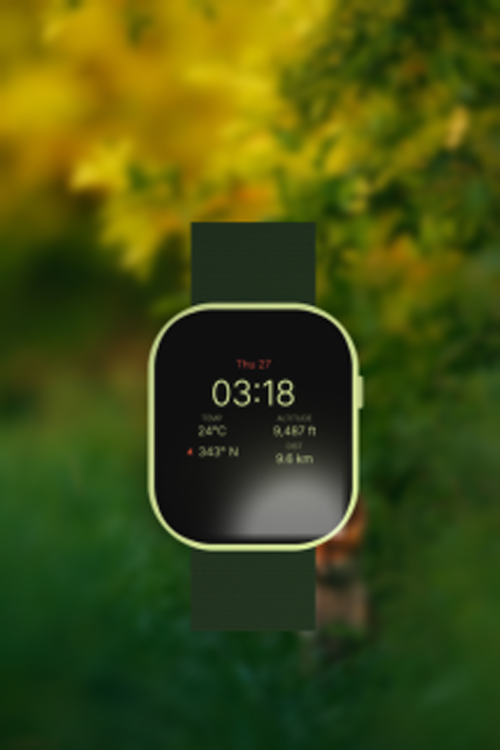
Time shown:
{"hour": 3, "minute": 18}
